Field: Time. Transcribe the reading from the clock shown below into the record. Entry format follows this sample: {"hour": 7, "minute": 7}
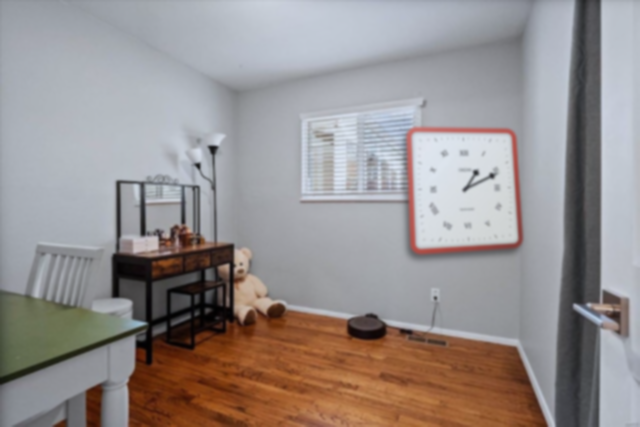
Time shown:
{"hour": 1, "minute": 11}
